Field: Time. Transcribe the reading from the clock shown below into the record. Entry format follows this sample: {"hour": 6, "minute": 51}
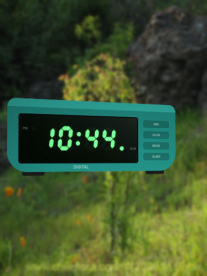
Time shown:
{"hour": 10, "minute": 44}
